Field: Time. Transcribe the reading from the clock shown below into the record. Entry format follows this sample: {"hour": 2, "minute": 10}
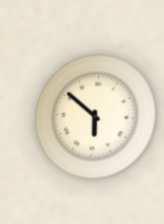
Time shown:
{"hour": 5, "minute": 51}
